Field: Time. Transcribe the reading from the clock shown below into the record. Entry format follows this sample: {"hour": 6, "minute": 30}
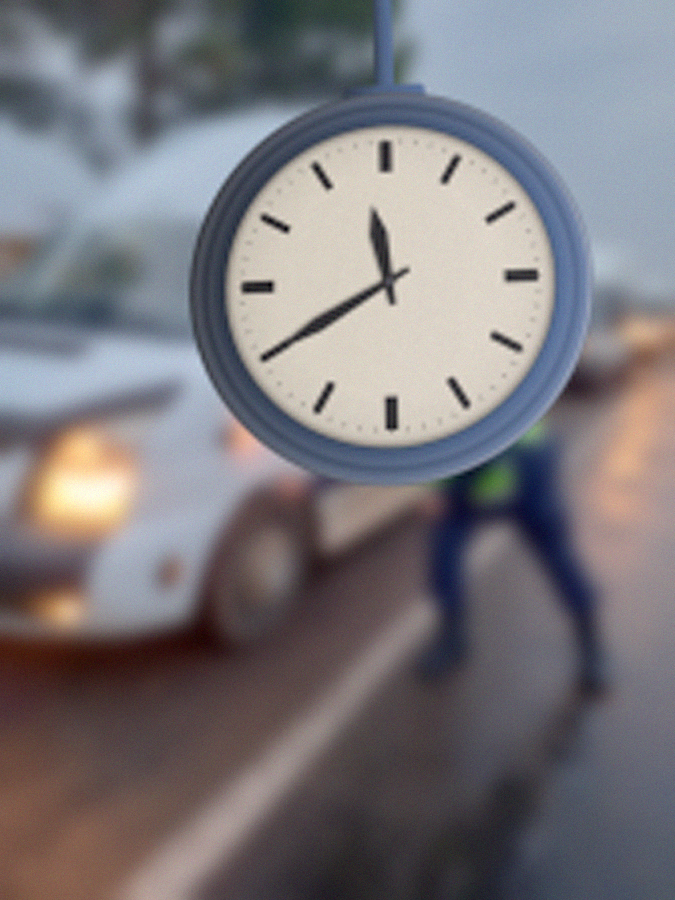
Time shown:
{"hour": 11, "minute": 40}
